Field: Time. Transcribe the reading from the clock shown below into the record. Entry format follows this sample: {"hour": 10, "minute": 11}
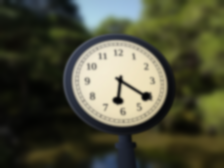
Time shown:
{"hour": 6, "minute": 21}
